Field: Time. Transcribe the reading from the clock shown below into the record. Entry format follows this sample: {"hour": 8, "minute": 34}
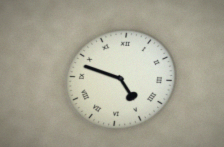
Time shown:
{"hour": 4, "minute": 48}
